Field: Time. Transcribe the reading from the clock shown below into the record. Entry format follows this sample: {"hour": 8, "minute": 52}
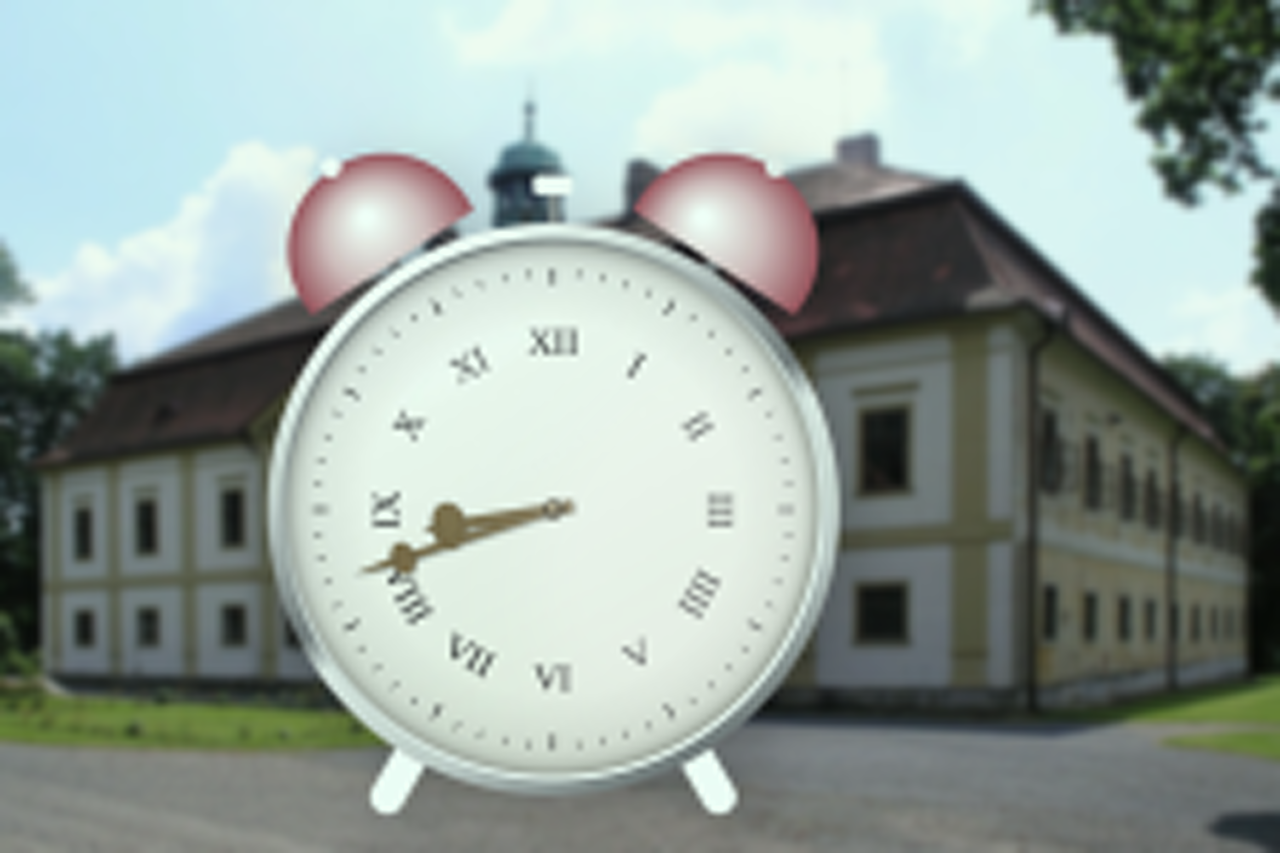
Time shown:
{"hour": 8, "minute": 42}
